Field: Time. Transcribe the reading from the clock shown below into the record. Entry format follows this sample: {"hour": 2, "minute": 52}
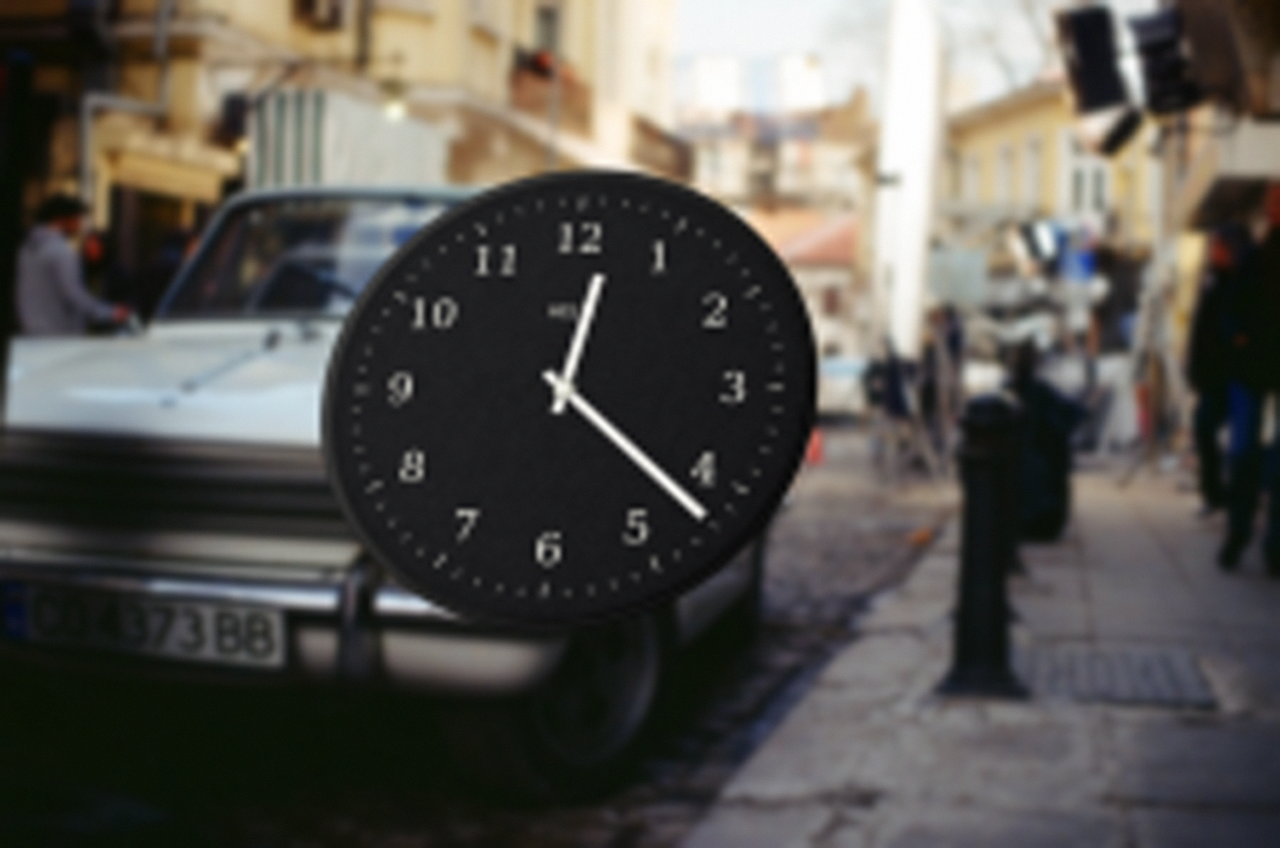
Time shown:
{"hour": 12, "minute": 22}
